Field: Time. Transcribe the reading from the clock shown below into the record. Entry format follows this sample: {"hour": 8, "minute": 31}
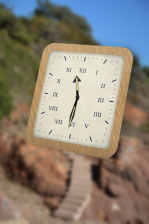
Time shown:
{"hour": 11, "minute": 31}
